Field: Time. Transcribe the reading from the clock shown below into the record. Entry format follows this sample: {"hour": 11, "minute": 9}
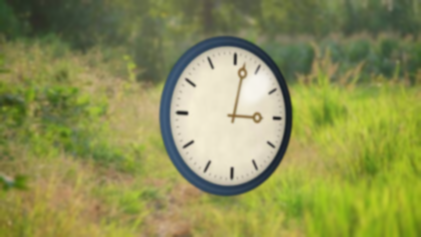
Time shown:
{"hour": 3, "minute": 2}
